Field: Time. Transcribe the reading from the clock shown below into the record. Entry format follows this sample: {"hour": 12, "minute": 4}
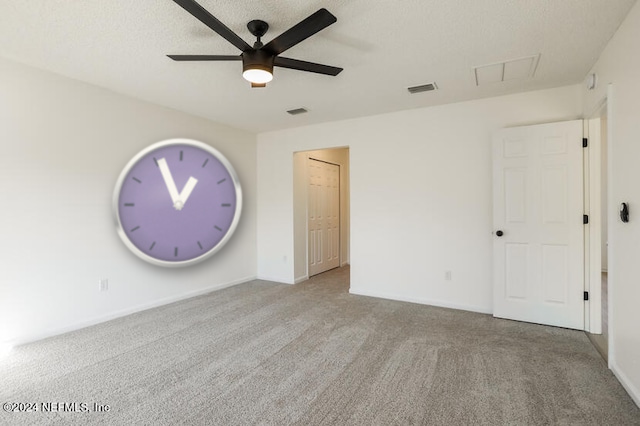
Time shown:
{"hour": 12, "minute": 56}
